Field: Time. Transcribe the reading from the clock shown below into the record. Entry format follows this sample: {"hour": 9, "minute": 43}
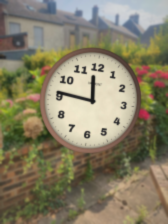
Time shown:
{"hour": 11, "minute": 46}
